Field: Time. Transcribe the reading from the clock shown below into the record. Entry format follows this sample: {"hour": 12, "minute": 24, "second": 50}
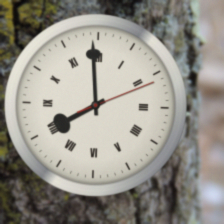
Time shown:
{"hour": 7, "minute": 59, "second": 11}
